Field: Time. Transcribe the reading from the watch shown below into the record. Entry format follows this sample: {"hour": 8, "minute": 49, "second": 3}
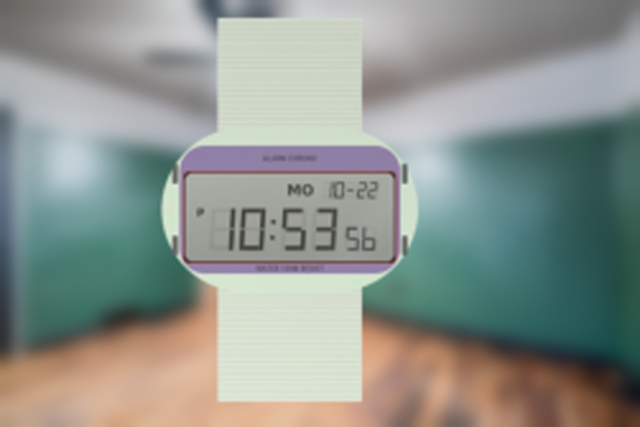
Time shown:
{"hour": 10, "minute": 53, "second": 56}
